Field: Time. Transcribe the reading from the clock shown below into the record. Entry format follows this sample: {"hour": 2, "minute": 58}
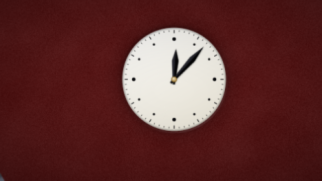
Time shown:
{"hour": 12, "minute": 7}
